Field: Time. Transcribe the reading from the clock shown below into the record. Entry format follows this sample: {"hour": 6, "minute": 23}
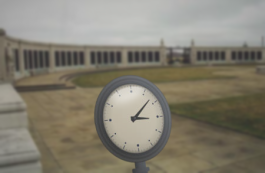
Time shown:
{"hour": 3, "minute": 8}
